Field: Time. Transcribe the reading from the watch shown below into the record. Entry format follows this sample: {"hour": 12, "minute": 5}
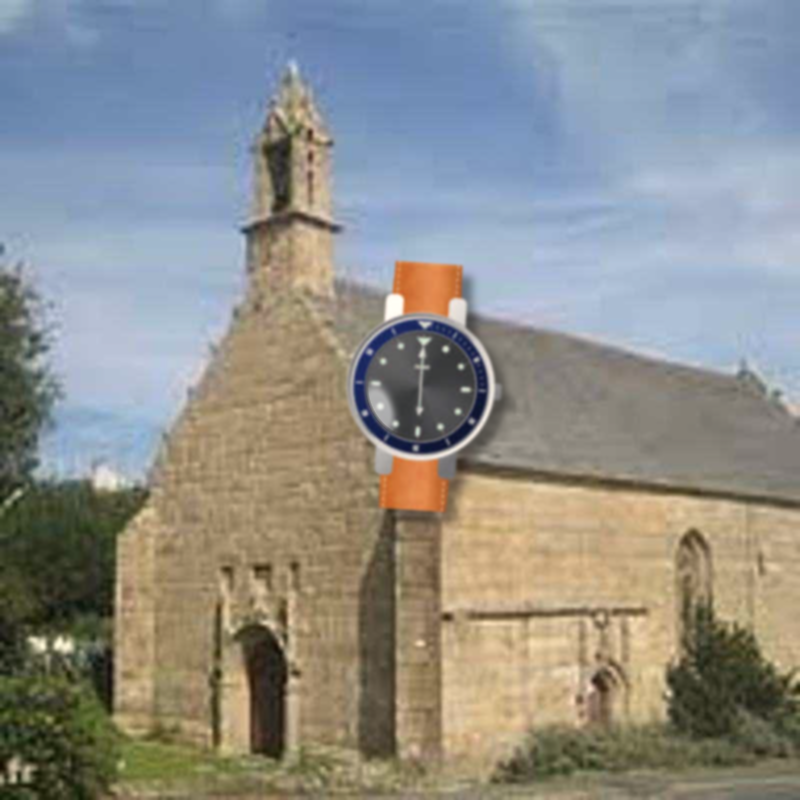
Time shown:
{"hour": 6, "minute": 0}
